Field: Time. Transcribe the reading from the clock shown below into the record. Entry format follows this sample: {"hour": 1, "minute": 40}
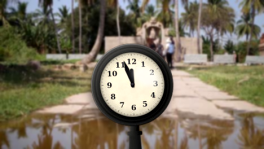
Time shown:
{"hour": 11, "minute": 57}
